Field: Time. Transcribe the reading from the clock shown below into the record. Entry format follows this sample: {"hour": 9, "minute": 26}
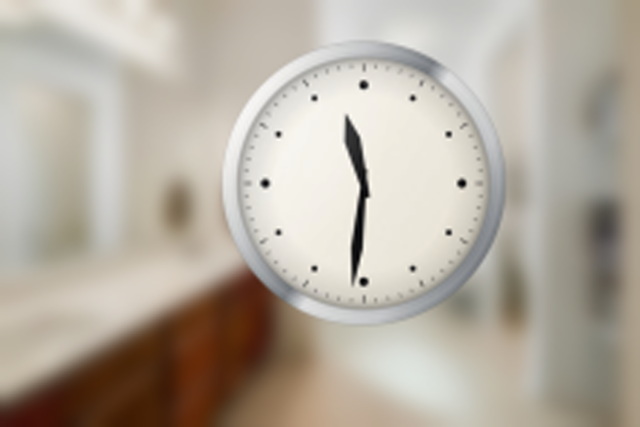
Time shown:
{"hour": 11, "minute": 31}
